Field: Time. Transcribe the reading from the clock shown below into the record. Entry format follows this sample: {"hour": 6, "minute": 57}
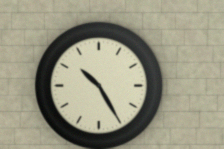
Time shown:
{"hour": 10, "minute": 25}
